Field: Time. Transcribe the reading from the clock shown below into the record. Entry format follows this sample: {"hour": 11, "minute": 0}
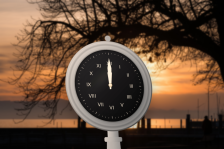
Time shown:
{"hour": 12, "minute": 0}
